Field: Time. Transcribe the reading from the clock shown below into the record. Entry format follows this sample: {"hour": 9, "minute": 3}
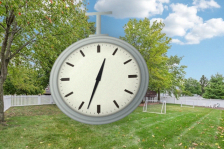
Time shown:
{"hour": 12, "minute": 33}
